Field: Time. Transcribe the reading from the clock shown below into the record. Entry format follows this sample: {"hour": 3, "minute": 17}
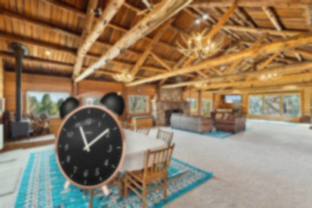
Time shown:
{"hour": 11, "minute": 9}
